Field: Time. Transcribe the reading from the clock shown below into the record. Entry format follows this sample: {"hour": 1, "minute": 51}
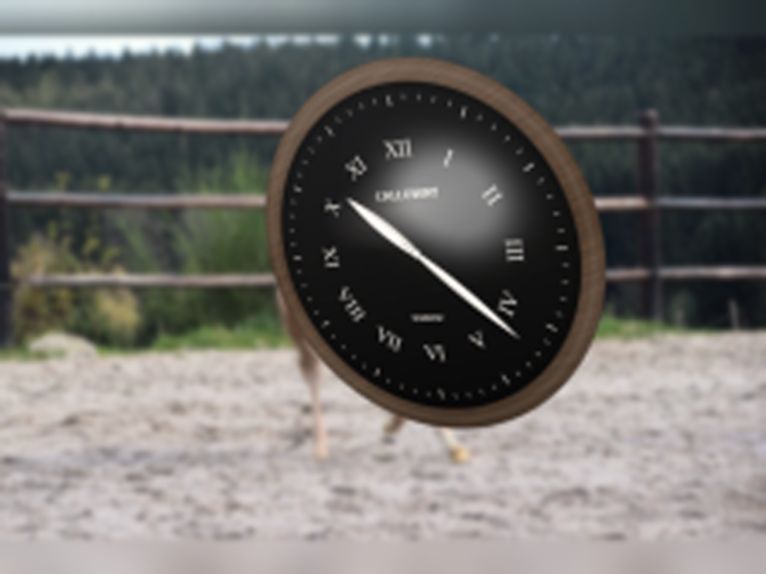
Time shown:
{"hour": 10, "minute": 22}
